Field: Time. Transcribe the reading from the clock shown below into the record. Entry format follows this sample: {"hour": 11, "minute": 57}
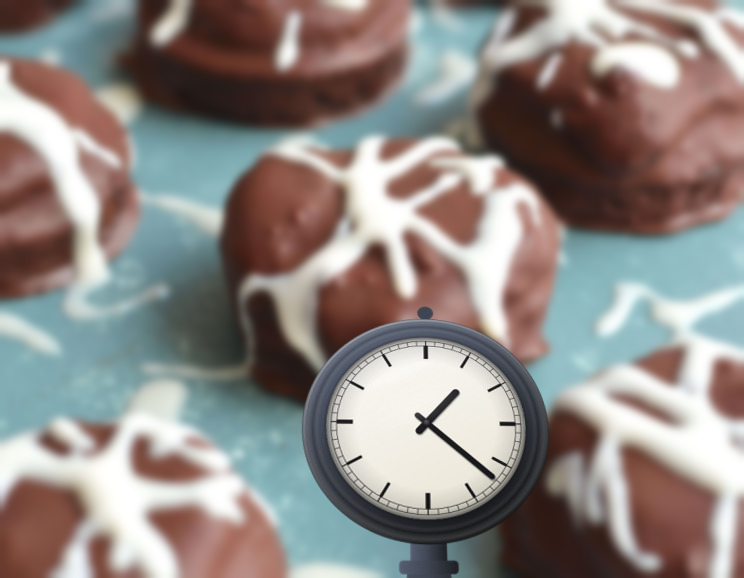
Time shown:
{"hour": 1, "minute": 22}
